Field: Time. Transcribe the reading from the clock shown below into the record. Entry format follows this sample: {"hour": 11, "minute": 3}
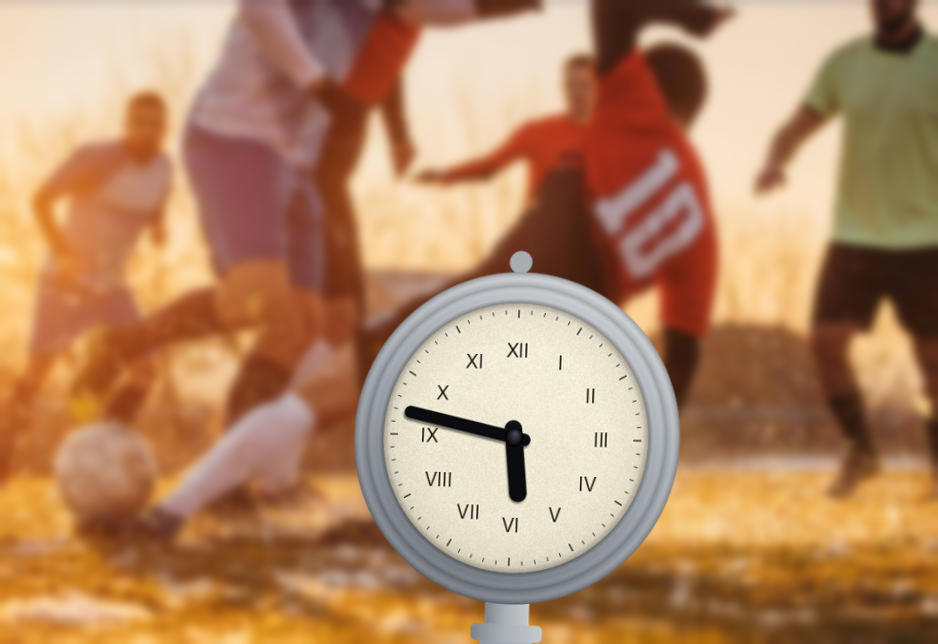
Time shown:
{"hour": 5, "minute": 47}
